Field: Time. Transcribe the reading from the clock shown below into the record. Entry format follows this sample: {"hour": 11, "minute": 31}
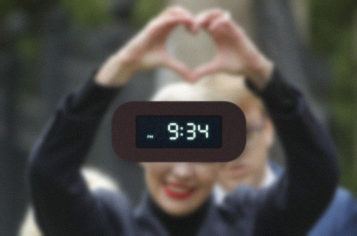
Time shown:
{"hour": 9, "minute": 34}
